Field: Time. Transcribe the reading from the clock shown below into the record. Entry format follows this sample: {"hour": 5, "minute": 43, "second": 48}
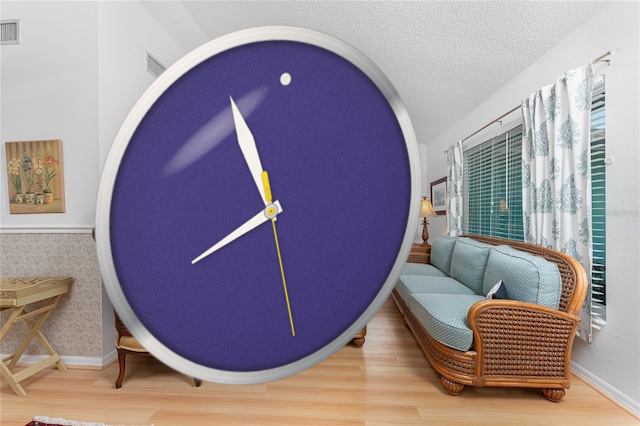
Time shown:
{"hour": 7, "minute": 55, "second": 27}
